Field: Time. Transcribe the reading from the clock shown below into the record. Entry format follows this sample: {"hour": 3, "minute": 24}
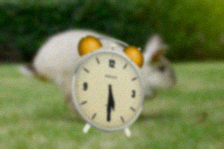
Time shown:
{"hour": 5, "minute": 30}
